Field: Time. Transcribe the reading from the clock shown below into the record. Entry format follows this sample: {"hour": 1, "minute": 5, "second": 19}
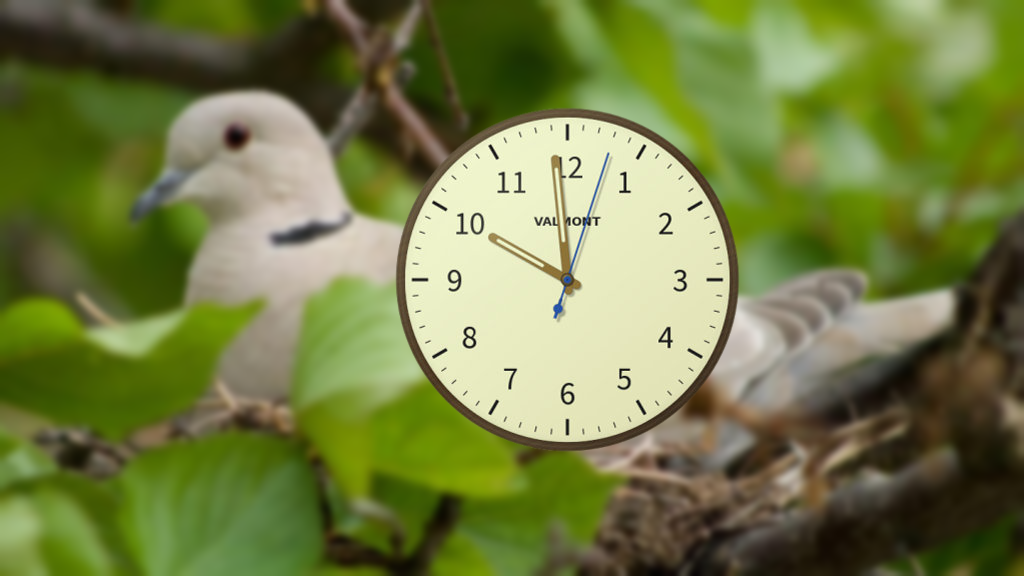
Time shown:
{"hour": 9, "minute": 59, "second": 3}
